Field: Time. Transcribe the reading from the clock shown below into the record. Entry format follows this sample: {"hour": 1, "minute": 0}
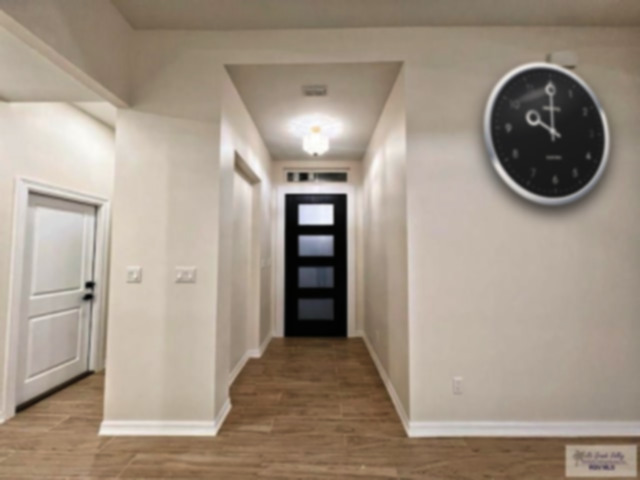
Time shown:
{"hour": 10, "minute": 0}
